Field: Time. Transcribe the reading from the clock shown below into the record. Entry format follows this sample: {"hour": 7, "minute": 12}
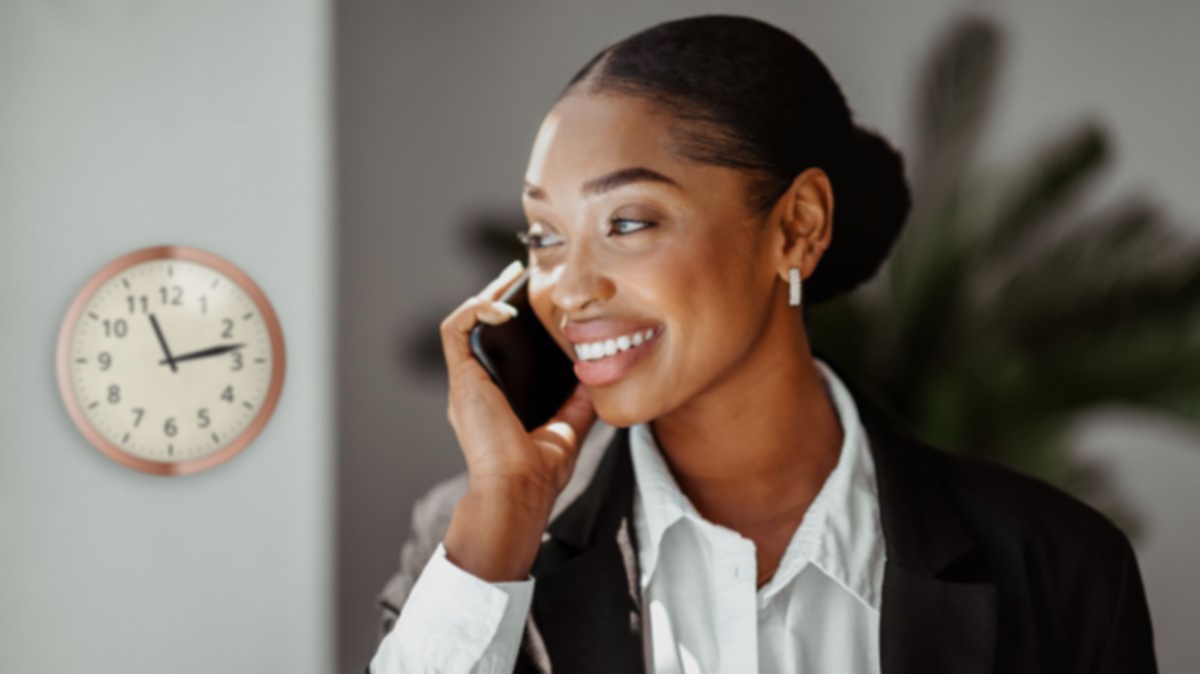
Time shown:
{"hour": 11, "minute": 13}
